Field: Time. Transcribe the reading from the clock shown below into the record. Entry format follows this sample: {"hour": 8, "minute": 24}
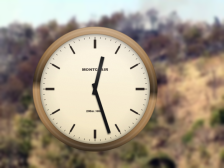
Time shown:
{"hour": 12, "minute": 27}
